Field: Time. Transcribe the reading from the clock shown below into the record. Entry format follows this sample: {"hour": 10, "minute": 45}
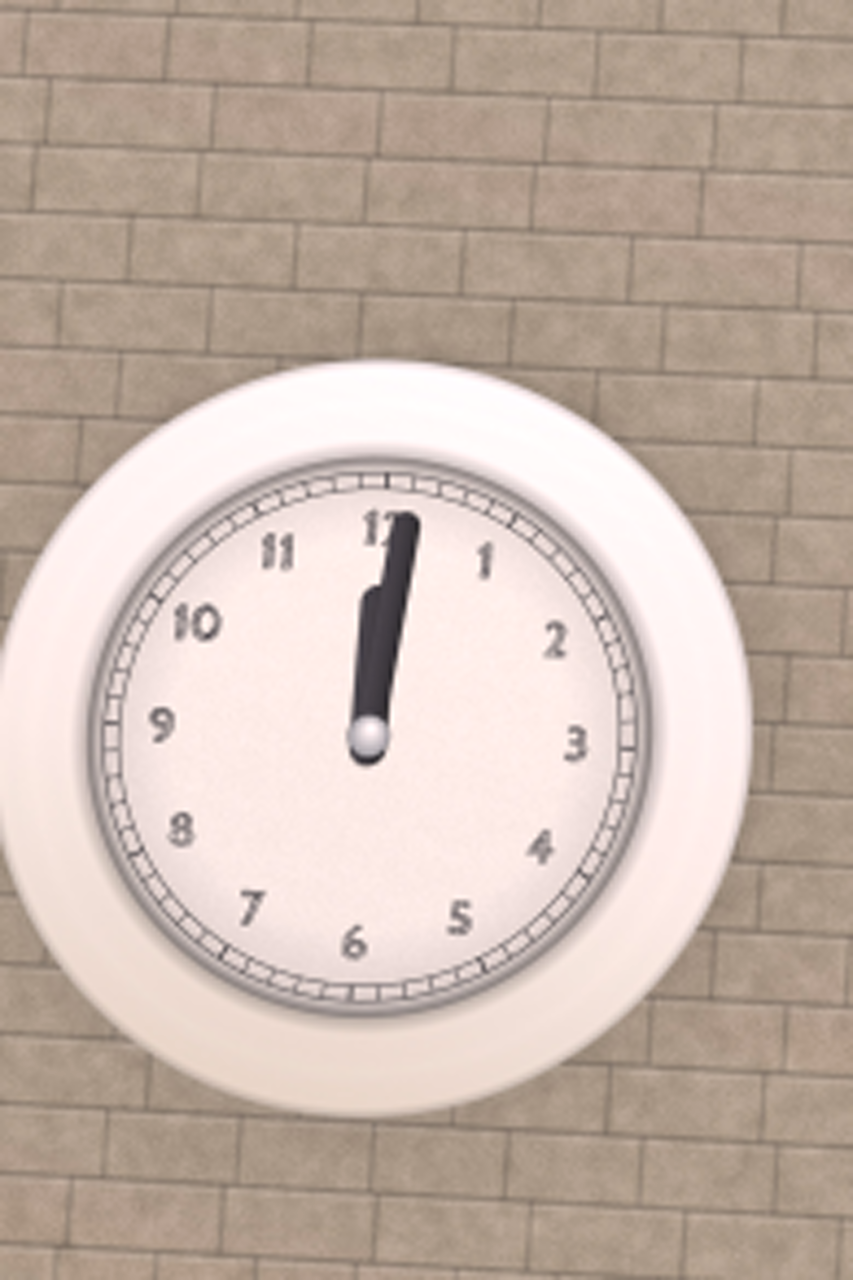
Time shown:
{"hour": 12, "minute": 1}
